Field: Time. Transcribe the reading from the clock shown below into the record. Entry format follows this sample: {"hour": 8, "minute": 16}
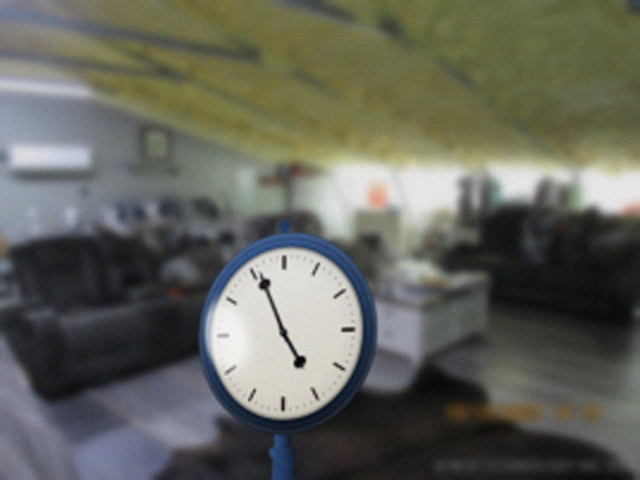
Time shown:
{"hour": 4, "minute": 56}
